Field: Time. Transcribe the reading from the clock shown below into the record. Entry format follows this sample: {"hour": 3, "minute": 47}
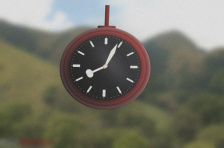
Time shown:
{"hour": 8, "minute": 4}
